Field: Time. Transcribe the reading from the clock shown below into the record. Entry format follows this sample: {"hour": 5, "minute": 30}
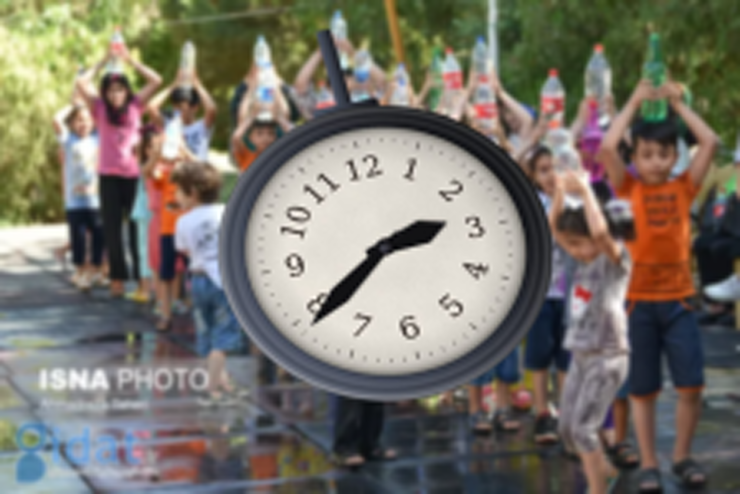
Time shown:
{"hour": 2, "minute": 39}
